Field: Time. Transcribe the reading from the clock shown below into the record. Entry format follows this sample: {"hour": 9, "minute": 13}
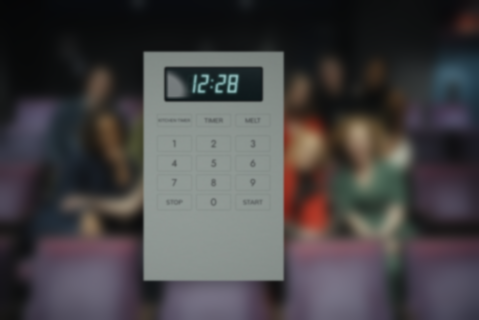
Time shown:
{"hour": 12, "minute": 28}
